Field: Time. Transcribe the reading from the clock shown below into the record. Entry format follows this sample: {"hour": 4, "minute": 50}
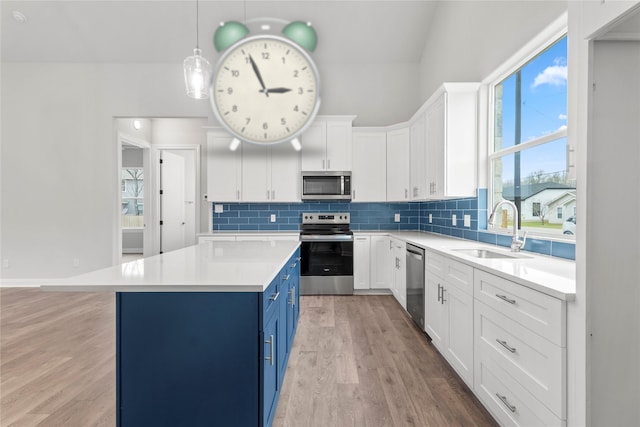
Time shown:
{"hour": 2, "minute": 56}
